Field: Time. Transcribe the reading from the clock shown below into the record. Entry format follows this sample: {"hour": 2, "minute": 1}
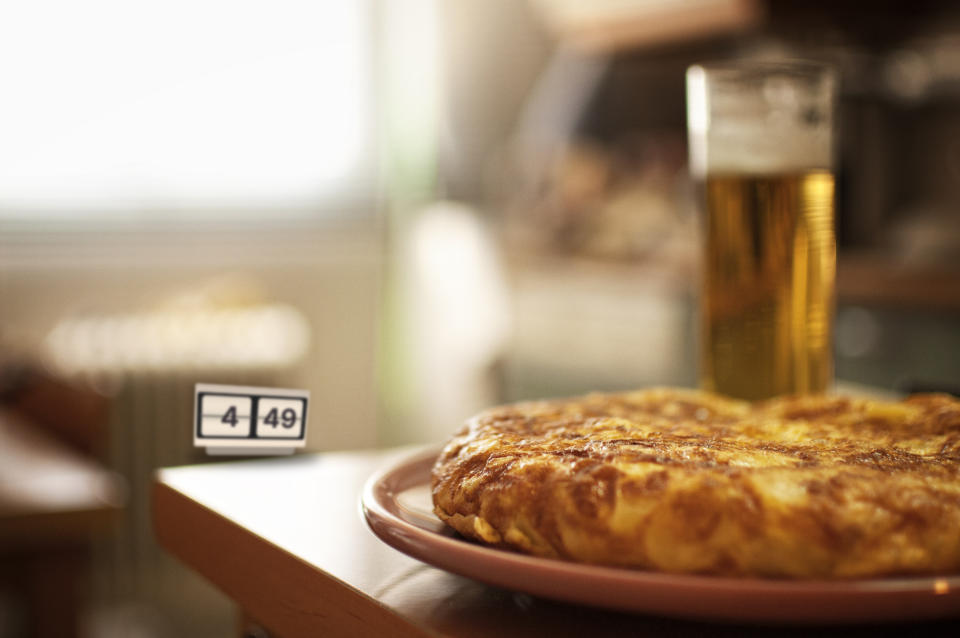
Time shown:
{"hour": 4, "minute": 49}
